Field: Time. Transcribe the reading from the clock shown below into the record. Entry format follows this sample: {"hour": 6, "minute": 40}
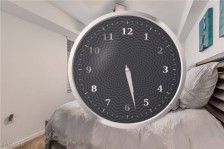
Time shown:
{"hour": 5, "minute": 28}
